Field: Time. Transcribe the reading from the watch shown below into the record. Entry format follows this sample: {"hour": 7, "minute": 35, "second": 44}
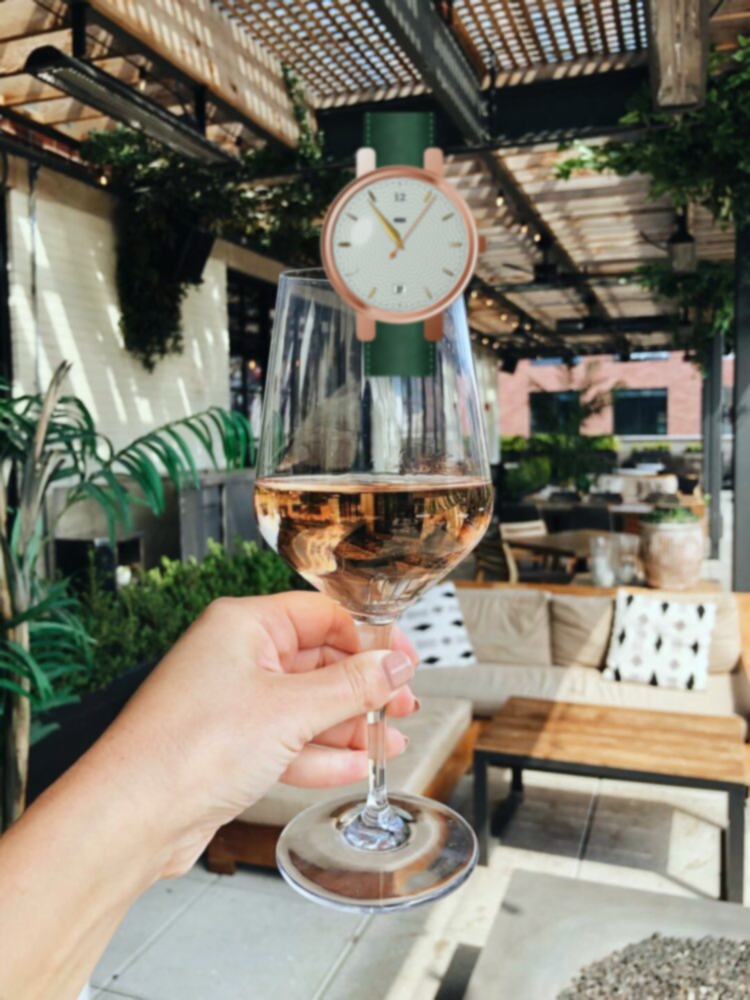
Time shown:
{"hour": 10, "minute": 54, "second": 6}
